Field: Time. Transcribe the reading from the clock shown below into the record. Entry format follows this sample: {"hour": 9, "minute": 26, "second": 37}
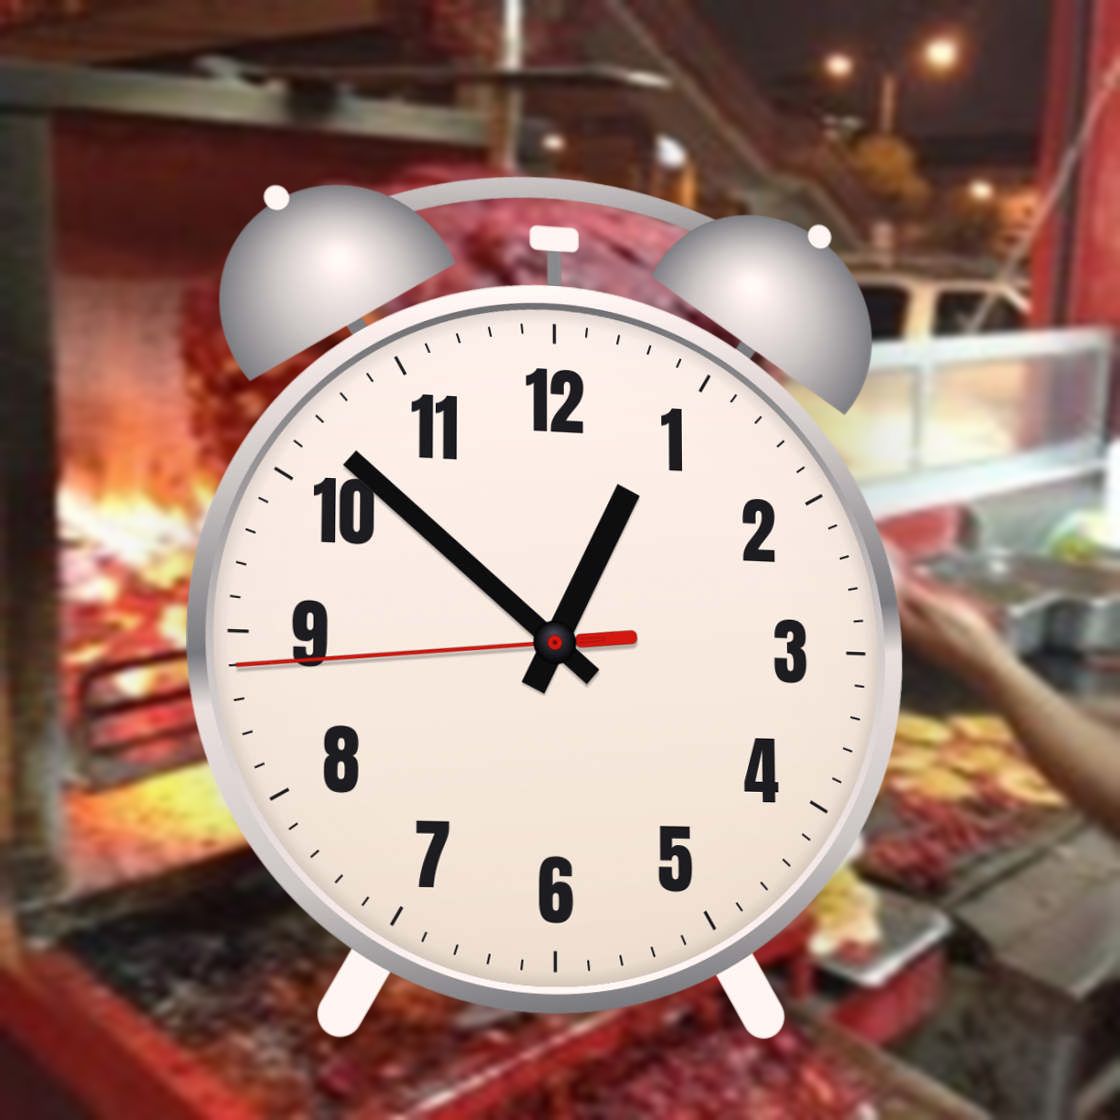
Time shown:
{"hour": 12, "minute": 51, "second": 44}
